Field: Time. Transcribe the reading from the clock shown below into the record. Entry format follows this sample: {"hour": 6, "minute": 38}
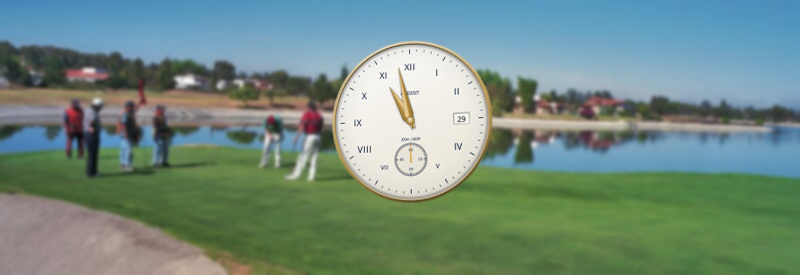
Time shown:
{"hour": 10, "minute": 58}
